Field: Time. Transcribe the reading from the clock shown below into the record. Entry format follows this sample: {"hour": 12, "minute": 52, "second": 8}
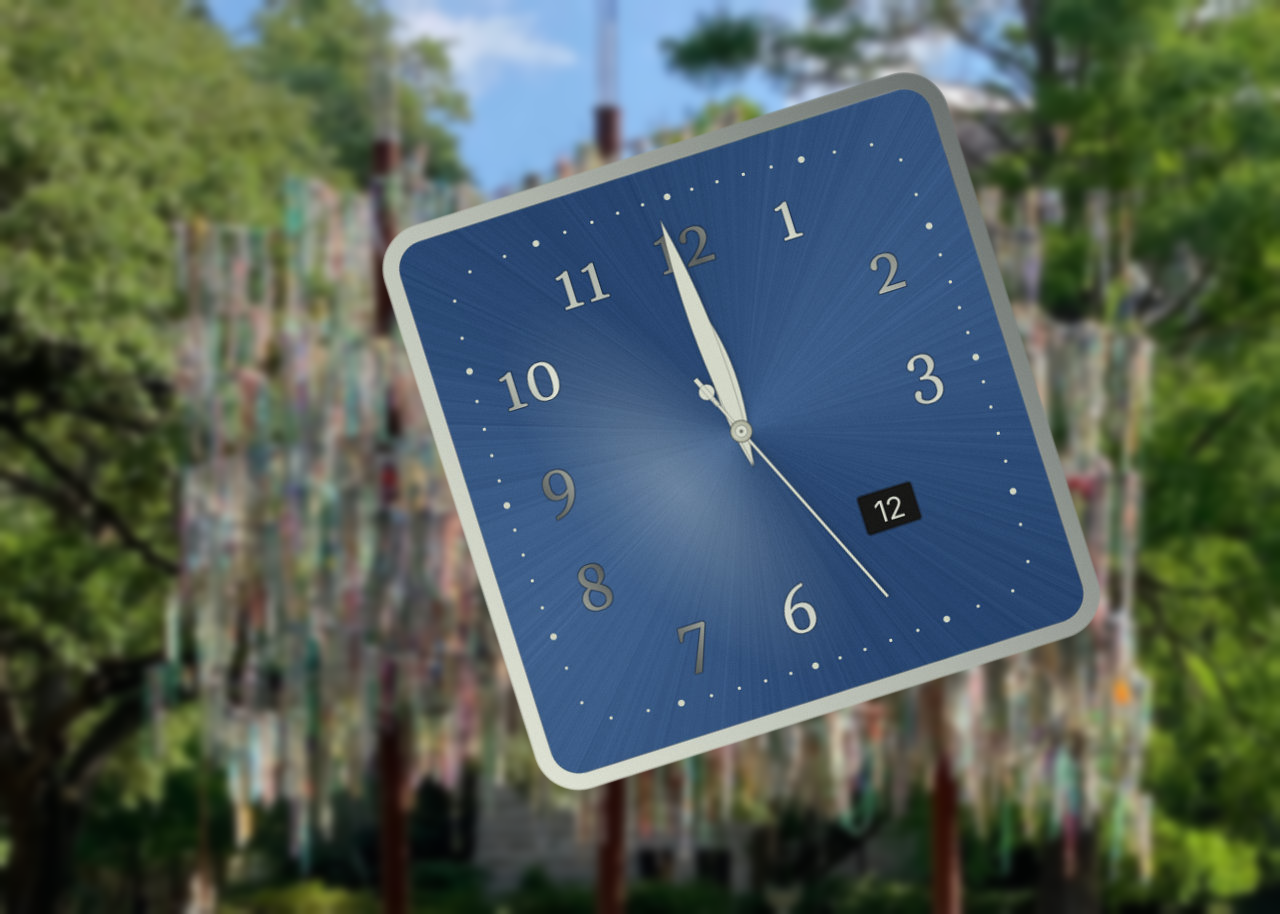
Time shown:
{"hour": 11, "minute": 59, "second": 26}
